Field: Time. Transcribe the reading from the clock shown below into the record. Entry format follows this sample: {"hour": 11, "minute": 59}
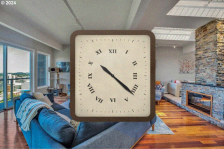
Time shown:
{"hour": 10, "minute": 22}
